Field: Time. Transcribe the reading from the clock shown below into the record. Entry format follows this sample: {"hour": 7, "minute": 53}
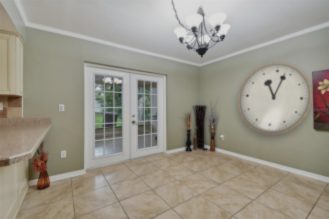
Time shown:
{"hour": 11, "minute": 3}
